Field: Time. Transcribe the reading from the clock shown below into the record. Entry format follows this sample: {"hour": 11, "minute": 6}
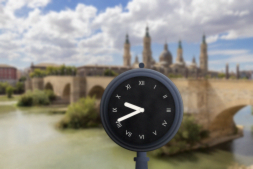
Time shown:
{"hour": 9, "minute": 41}
